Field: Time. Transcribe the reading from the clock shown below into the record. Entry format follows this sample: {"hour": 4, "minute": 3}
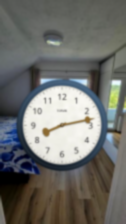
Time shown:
{"hour": 8, "minute": 13}
